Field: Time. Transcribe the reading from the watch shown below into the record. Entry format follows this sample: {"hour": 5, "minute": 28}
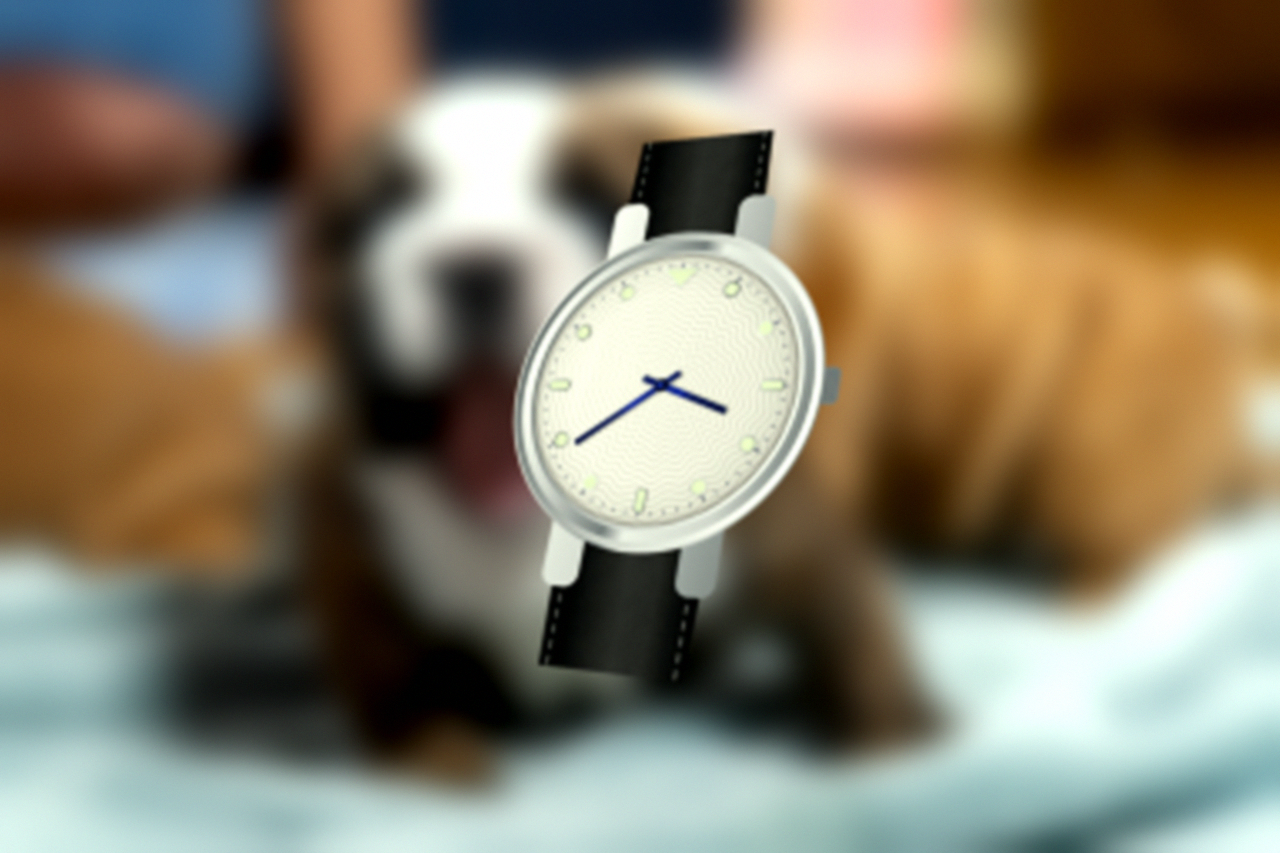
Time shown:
{"hour": 3, "minute": 39}
